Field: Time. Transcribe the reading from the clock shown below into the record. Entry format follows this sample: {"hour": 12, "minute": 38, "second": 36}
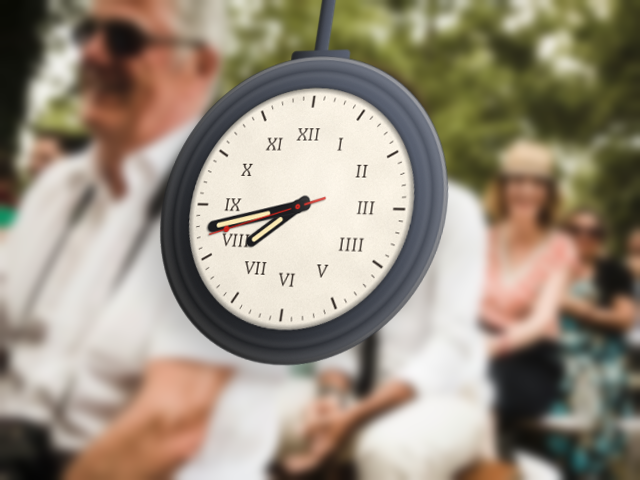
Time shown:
{"hour": 7, "minute": 42, "second": 42}
